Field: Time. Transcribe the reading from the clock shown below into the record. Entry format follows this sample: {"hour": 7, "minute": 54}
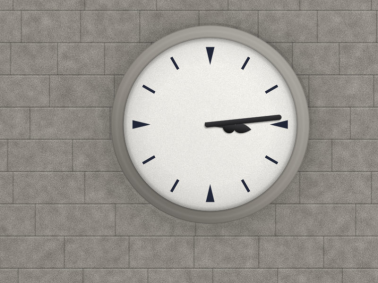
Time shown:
{"hour": 3, "minute": 14}
